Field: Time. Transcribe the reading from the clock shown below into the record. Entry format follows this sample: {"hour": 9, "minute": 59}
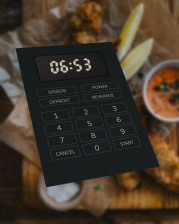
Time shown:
{"hour": 6, "minute": 53}
